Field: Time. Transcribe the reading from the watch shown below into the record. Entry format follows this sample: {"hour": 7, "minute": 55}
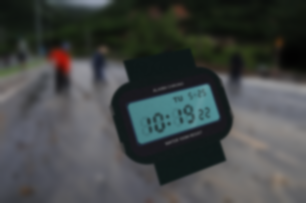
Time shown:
{"hour": 10, "minute": 19}
